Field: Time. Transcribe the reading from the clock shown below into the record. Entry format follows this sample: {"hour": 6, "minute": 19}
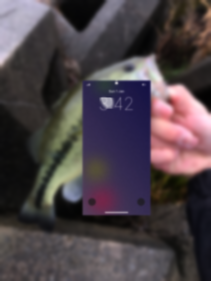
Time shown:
{"hour": 3, "minute": 42}
